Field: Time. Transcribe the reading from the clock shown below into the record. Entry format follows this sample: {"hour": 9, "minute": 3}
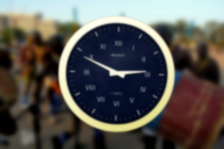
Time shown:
{"hour": 2, "minute": 49}
